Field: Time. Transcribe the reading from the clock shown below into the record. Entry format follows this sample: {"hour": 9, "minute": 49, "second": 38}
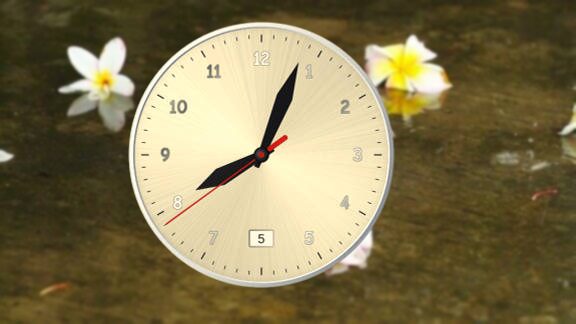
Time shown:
{"hour": 8, "minute": 3, "second": 39}
